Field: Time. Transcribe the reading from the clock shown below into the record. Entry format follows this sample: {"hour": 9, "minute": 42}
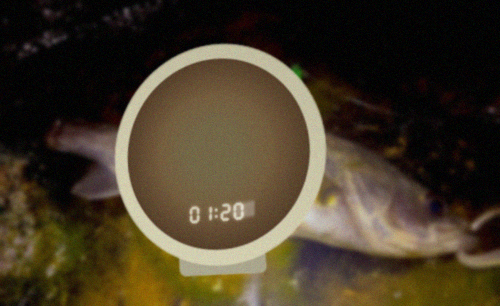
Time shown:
{"hour": 1, "minute": 20}
